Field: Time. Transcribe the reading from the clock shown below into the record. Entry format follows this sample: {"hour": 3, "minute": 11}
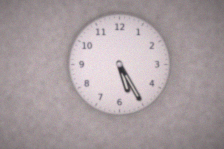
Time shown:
{"hour": 5, "minute": 25}
